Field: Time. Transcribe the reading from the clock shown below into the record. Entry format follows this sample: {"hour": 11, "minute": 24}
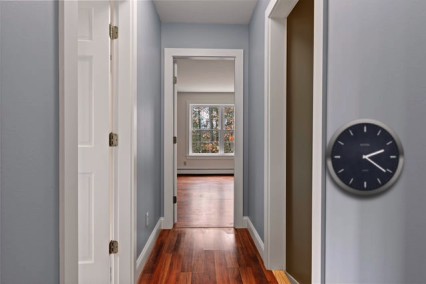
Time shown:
{"hour": 2, "minute": 21}
